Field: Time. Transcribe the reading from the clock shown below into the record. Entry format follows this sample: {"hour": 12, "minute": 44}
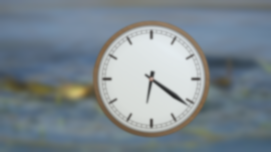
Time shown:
{"hour": 6, "minute": 21}
